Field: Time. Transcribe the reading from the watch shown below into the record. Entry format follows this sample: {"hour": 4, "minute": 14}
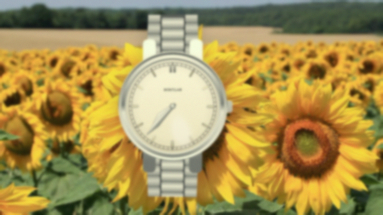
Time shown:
{"hour": 7, "minute": 37}
